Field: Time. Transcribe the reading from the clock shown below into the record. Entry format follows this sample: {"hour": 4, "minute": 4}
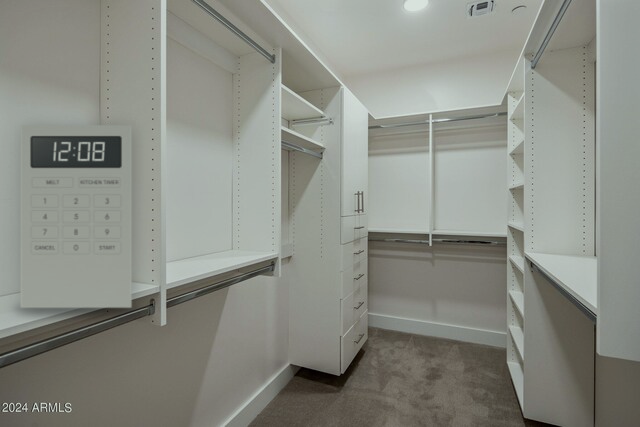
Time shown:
{"hour": 12, "minute": 8}
